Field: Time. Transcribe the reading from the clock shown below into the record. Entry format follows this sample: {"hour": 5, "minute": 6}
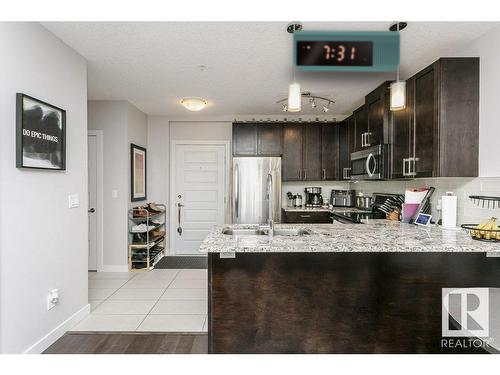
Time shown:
{"hour": 7, "minute": 31}
